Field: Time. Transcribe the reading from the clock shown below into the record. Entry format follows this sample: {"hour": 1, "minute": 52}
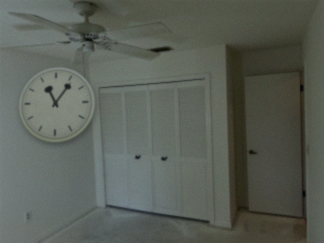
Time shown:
{"hour": 11, "minute": 6}
